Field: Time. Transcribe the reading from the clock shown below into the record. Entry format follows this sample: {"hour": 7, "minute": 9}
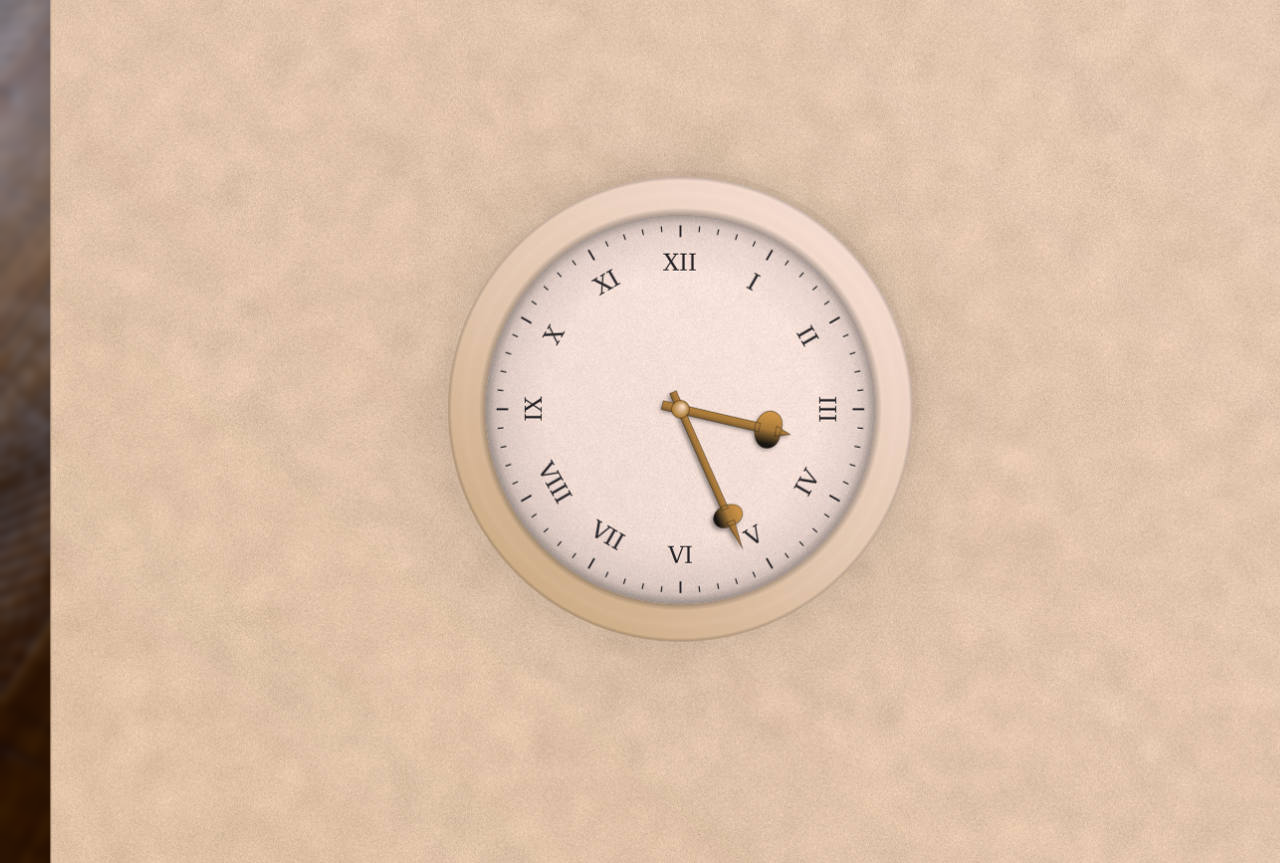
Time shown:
{"hour": 3, "minute": 26}
